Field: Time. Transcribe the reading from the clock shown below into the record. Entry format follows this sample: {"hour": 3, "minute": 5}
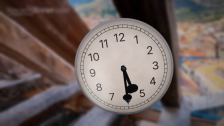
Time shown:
{"hour": 5, "minute": 30}
